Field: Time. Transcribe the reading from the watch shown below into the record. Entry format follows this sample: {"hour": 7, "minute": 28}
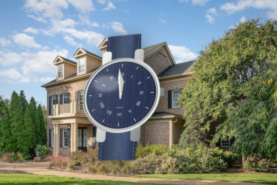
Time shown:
{"hour": 11, "minute": 59}
